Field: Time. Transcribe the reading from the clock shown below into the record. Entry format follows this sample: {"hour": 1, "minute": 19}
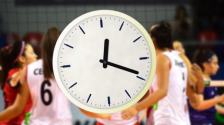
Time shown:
{"hour": 12, "minute": 19}
